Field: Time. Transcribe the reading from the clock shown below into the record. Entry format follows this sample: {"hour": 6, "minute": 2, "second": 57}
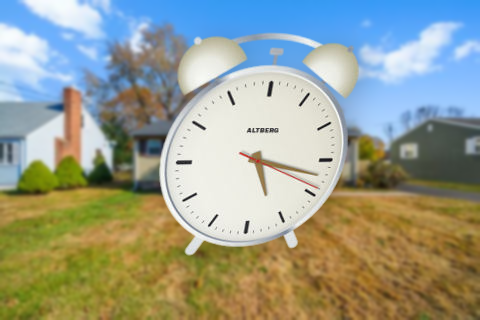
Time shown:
{"hour": 5, "minute": 17, "second": 19}
